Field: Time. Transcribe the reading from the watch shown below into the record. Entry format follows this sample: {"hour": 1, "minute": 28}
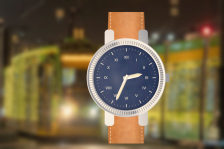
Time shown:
{"hour": 2, "minute": 34}
